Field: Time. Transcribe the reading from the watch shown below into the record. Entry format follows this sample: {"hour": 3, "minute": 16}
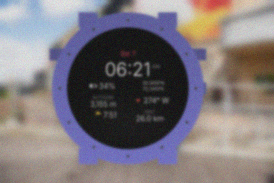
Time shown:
{"hour": 6, "minute": 21}
